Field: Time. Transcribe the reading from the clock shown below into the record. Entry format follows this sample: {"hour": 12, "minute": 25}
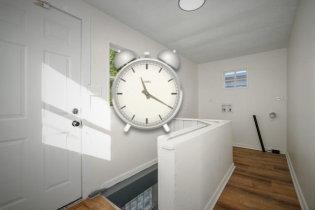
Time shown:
{"hour": 11, "minute": 20}
